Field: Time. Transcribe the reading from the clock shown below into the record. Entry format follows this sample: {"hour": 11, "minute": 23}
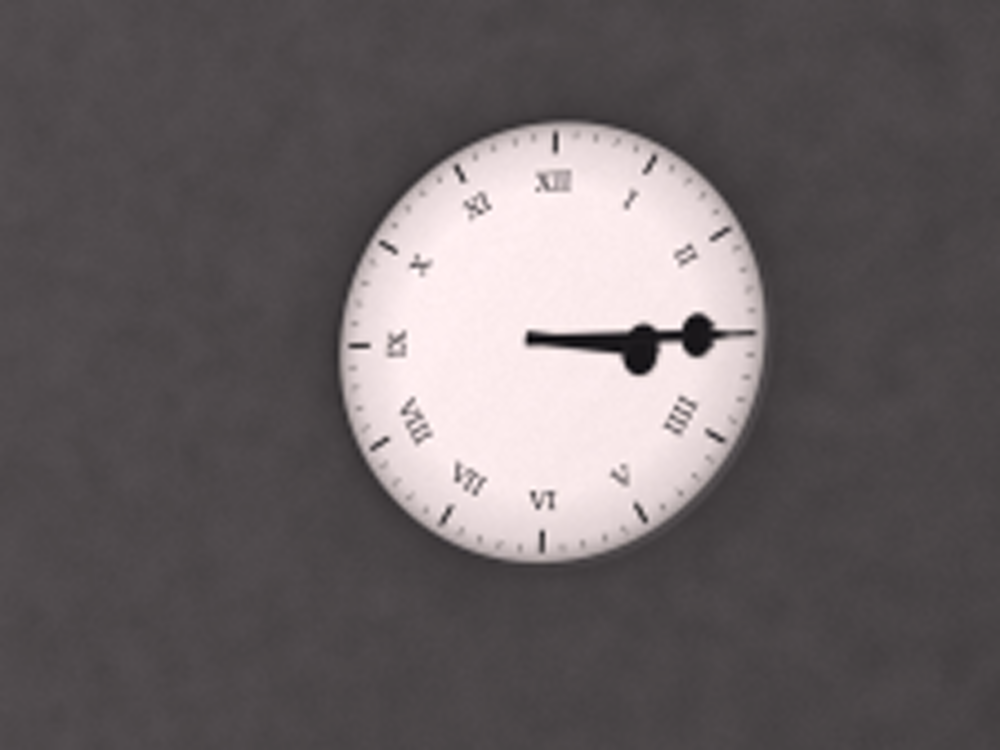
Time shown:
{"hour": 3, "minute": 15}
